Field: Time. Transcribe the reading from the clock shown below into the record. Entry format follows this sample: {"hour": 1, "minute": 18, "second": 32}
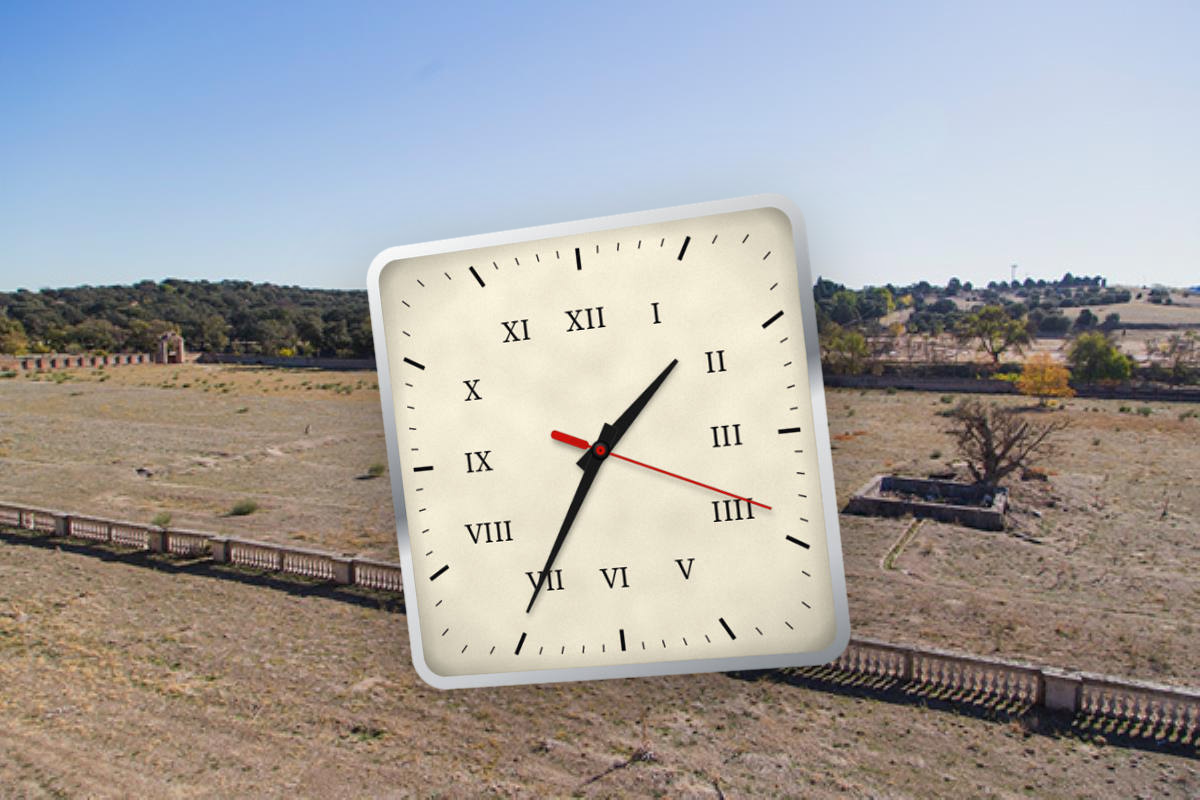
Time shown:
{"hour": 1, "minute": 35, "second": 19}
